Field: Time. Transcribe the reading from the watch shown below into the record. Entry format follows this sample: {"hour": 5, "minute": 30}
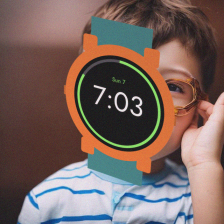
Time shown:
{"hour": 7, "minute": 3}
